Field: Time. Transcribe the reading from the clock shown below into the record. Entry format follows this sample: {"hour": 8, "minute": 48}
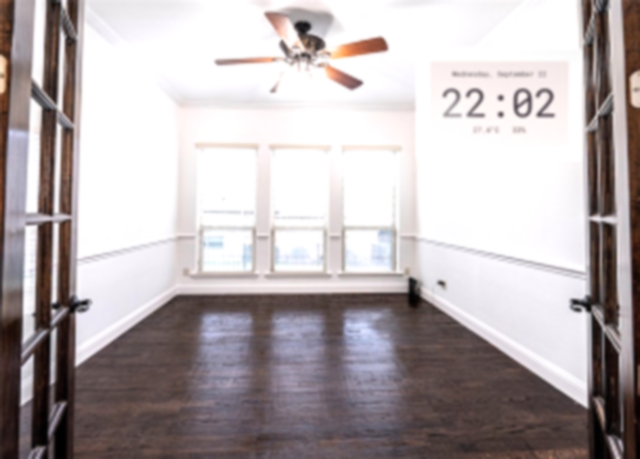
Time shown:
{"hour": 22, "minute": 2}
